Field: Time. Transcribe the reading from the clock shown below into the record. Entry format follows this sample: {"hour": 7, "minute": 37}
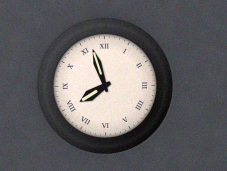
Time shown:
{"hour": 7, "minute": 57}
